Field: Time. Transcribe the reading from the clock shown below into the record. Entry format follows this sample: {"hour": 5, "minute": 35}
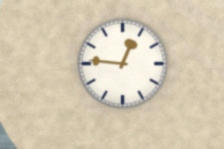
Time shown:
{"hour": 12, "minute": 46}
